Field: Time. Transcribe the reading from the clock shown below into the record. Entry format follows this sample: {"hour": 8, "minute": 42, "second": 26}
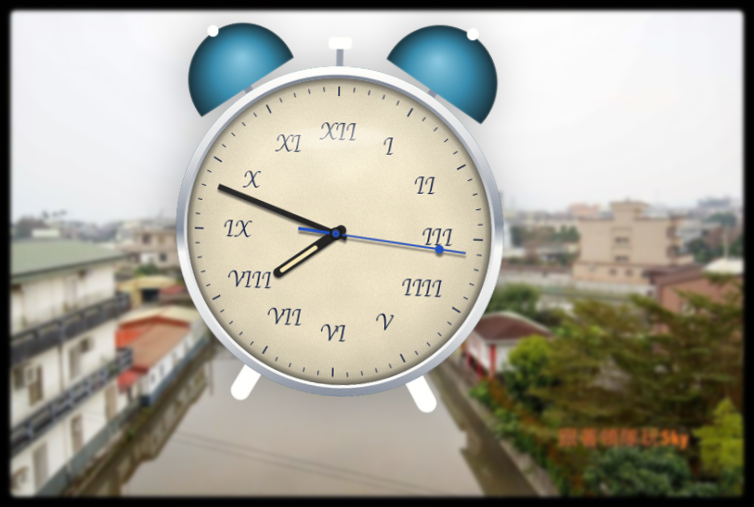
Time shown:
{"hour": 7, "minute": 48, "second": 16}
